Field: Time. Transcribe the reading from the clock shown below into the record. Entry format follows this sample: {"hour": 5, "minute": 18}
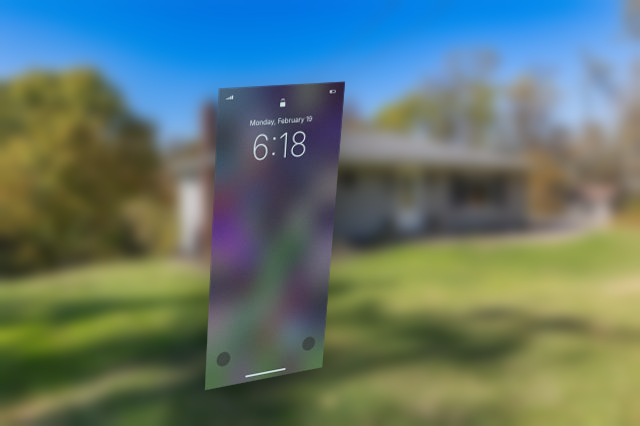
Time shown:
{"hour": 6, "minute": 18}
